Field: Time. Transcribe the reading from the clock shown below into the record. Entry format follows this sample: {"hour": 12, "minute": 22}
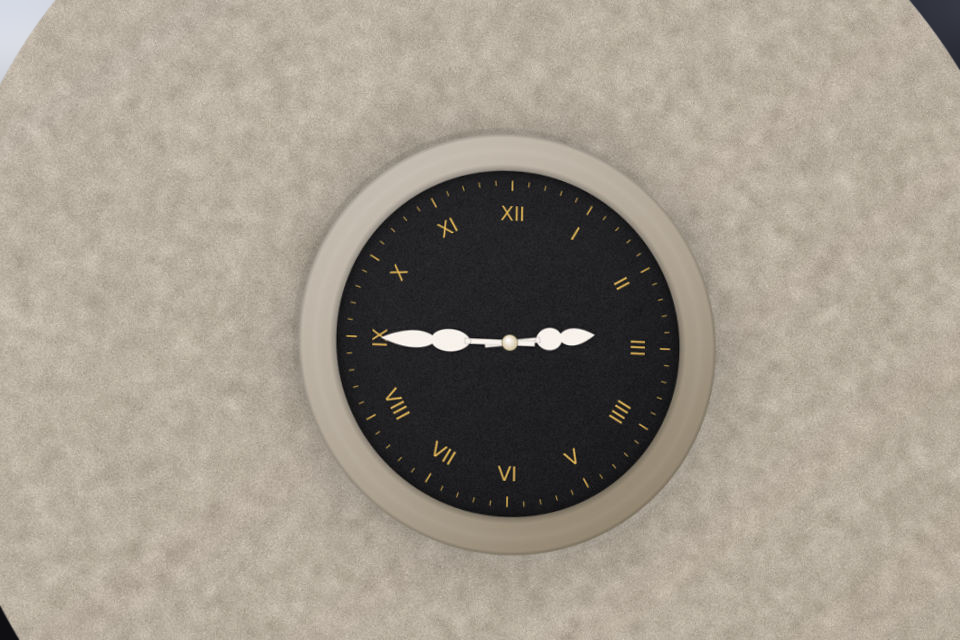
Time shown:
{"hour": 2, "minute": 45}
